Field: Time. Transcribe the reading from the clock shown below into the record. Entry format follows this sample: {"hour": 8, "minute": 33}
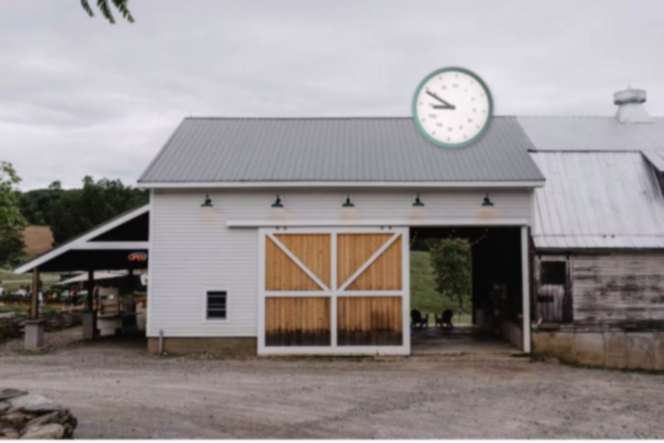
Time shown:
{"hour": 8, "minute": 49}
